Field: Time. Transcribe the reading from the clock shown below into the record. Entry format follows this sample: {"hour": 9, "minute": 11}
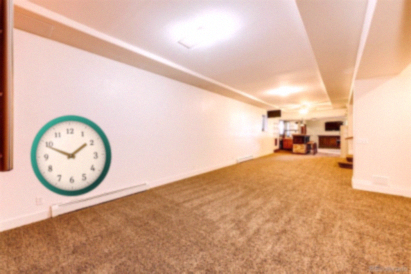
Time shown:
{"hour": 1, "minute": 49}
